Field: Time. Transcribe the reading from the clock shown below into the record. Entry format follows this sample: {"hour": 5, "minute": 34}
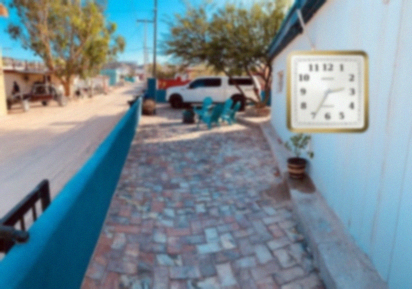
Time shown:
{"hour": 2, "minute": 35}
